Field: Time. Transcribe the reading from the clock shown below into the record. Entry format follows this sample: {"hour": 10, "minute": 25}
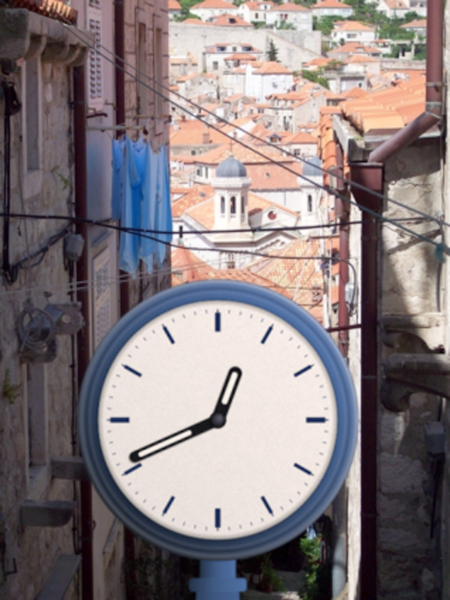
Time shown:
{"hour": 12, "minute": 41}
